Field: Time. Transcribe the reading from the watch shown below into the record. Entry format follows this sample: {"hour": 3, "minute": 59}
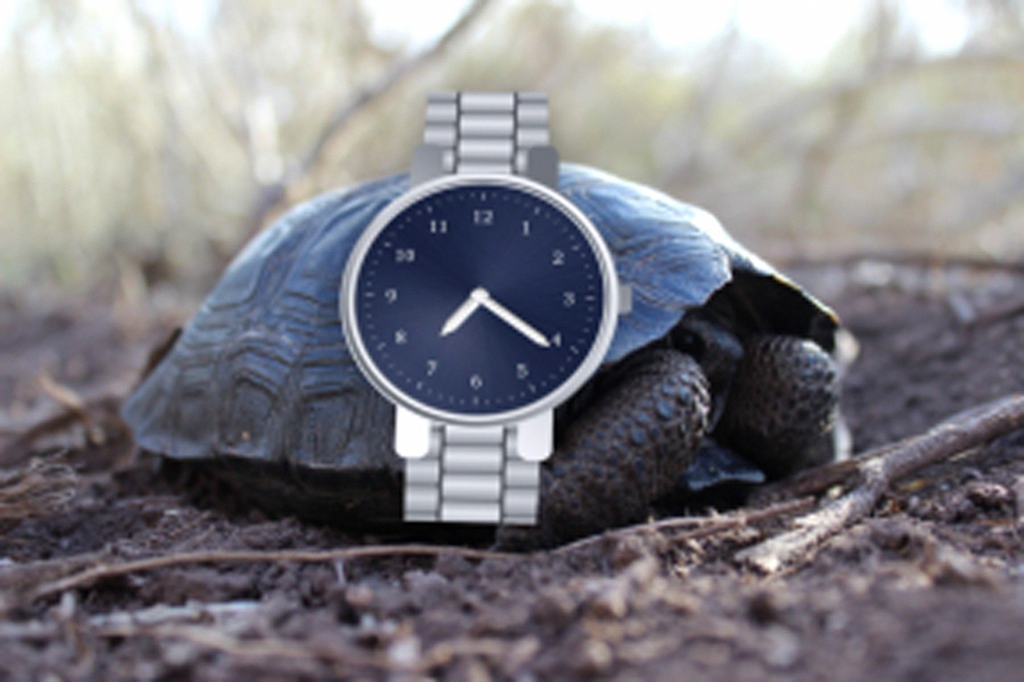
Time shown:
{"hour": 7, "minute": 21}
